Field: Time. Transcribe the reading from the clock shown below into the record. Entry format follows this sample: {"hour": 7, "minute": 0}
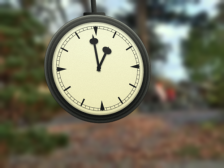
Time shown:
{"hour": 12, "minute": 59}
